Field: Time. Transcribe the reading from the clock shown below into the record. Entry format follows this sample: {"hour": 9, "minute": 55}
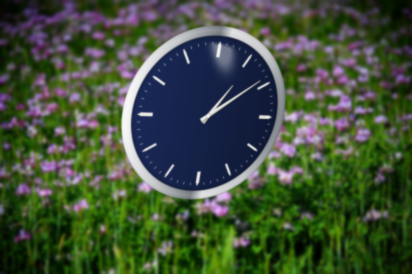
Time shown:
{"hour": 1, "minute": 9}
